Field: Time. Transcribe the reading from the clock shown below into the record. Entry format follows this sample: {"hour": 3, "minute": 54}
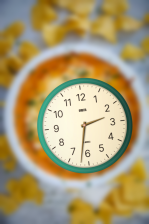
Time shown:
{"hour": 2, "minute": 32}
